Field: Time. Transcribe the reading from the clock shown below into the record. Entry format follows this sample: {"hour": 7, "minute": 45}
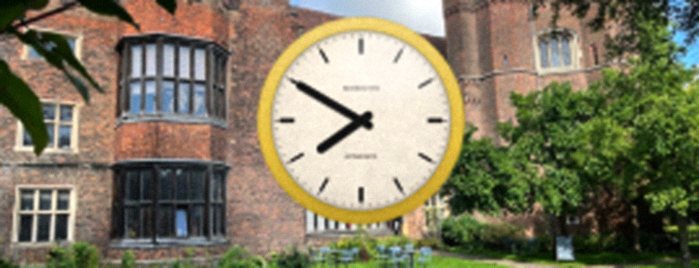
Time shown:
{"hour": 7, "minute": 50}
